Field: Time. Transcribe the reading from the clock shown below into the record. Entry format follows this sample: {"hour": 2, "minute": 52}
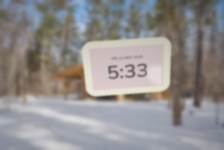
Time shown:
{"hour": 5, "minute": 33}
